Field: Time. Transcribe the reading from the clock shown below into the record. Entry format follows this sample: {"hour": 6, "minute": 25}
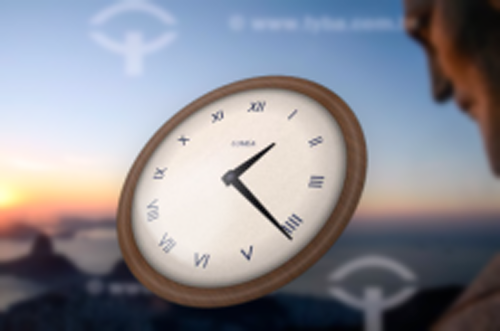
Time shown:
{"hour": 1, "minute": 21}
